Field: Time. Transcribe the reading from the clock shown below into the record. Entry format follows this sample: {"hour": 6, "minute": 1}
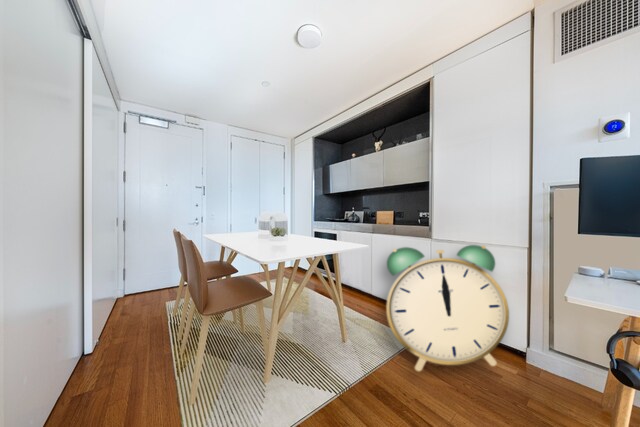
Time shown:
{"hour": 12, "minute": 0}
